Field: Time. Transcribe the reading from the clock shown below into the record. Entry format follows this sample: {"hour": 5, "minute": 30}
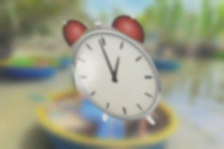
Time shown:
{"hour": 12, "minute": 59}
